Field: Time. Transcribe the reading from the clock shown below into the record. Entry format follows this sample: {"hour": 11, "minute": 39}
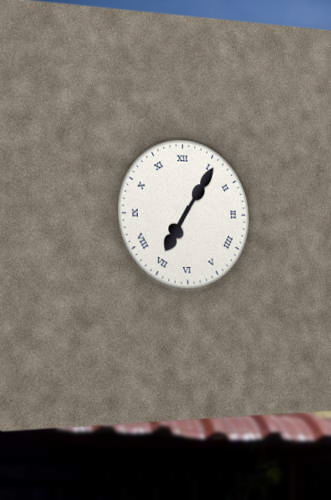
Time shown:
{"hour": 7, "minute": 6}
